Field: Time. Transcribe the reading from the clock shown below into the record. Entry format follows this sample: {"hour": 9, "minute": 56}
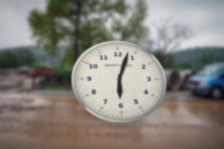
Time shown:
{"hour": 6, "minute": 3}
